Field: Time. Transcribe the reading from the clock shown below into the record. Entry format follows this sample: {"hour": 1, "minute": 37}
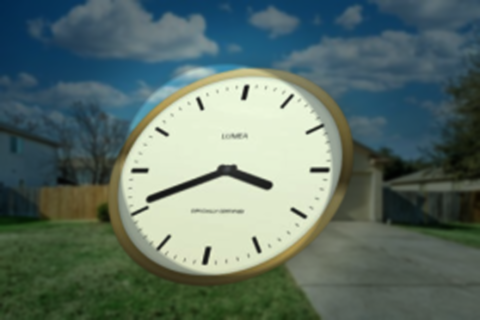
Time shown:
{"hour": 3, "minute": 41}
